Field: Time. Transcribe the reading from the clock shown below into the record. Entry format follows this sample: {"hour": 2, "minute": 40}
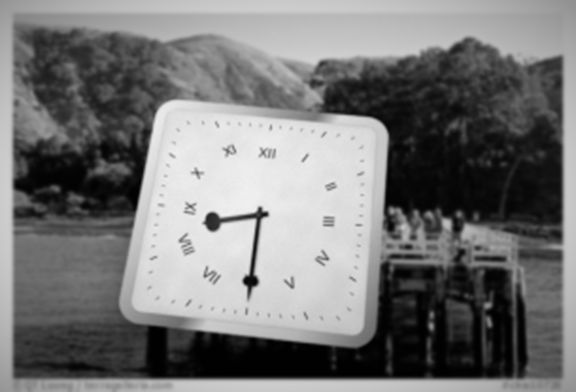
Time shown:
{"hour": 8, "minute": 30}
